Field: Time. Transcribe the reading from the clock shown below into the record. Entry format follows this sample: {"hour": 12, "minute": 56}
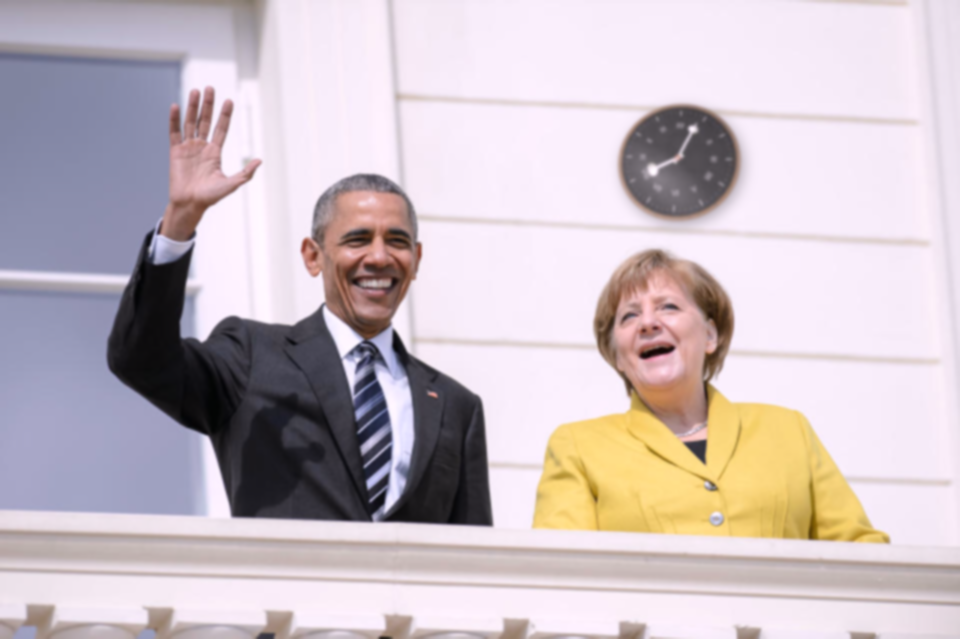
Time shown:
{"hour": 8, "minute": 4}
